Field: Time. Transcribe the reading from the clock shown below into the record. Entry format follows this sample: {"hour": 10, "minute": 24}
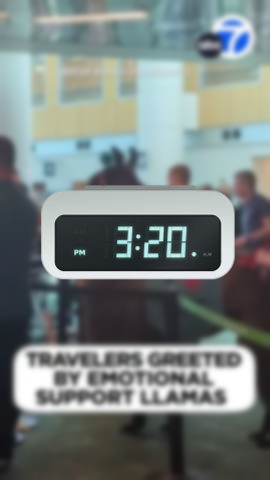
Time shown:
{"hour": 3, "minute": 20}
